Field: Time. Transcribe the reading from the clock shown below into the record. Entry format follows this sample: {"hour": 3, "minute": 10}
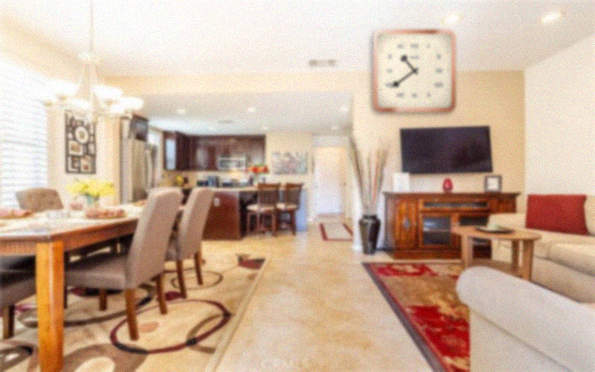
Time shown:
{"hour": 10, "minute": 39}
